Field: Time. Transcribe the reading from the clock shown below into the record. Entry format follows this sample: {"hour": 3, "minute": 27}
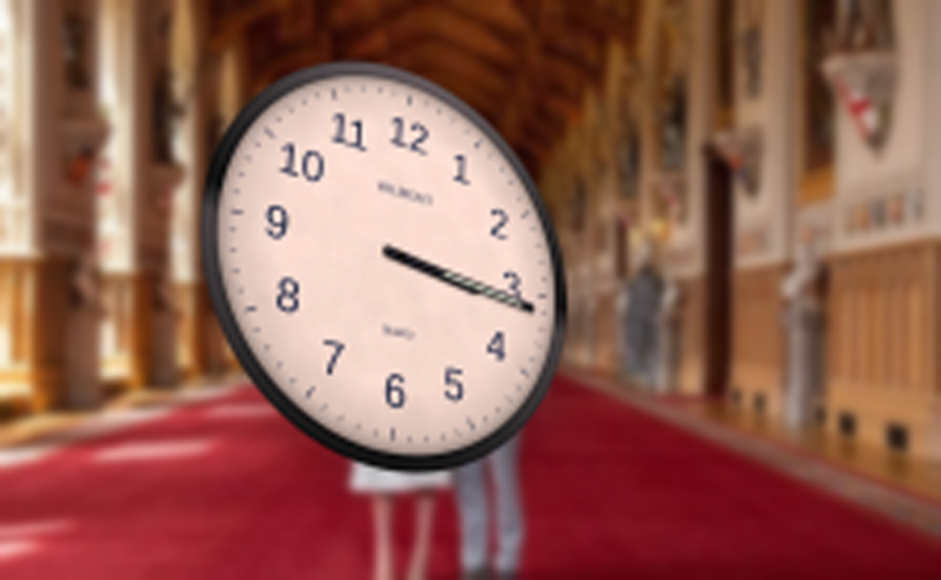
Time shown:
{"hour": 3, "minute": 16}
